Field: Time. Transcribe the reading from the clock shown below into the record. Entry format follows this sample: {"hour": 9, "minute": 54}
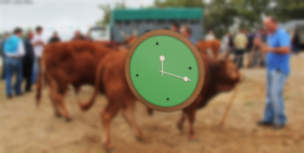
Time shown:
{"hour": 12, "minute": 19}
